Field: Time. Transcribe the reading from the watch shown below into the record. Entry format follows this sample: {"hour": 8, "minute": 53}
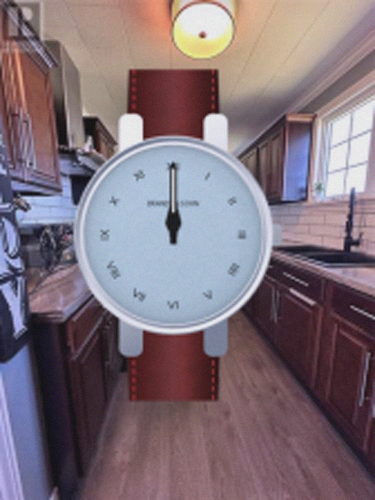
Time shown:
{"hour": 12, "minute": 0}
